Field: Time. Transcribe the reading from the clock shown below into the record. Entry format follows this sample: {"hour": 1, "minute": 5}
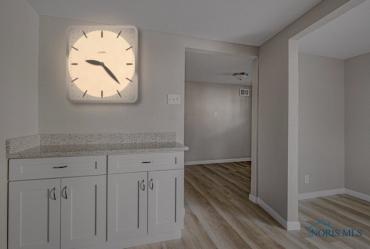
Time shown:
{"hour": 9, "minute": 23}
